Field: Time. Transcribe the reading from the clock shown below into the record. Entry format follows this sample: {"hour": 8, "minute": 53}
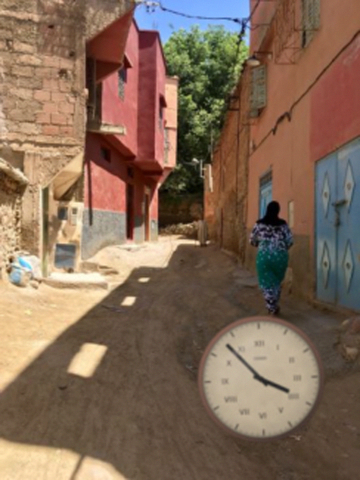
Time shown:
{"hour": 3, "minute": 53}
